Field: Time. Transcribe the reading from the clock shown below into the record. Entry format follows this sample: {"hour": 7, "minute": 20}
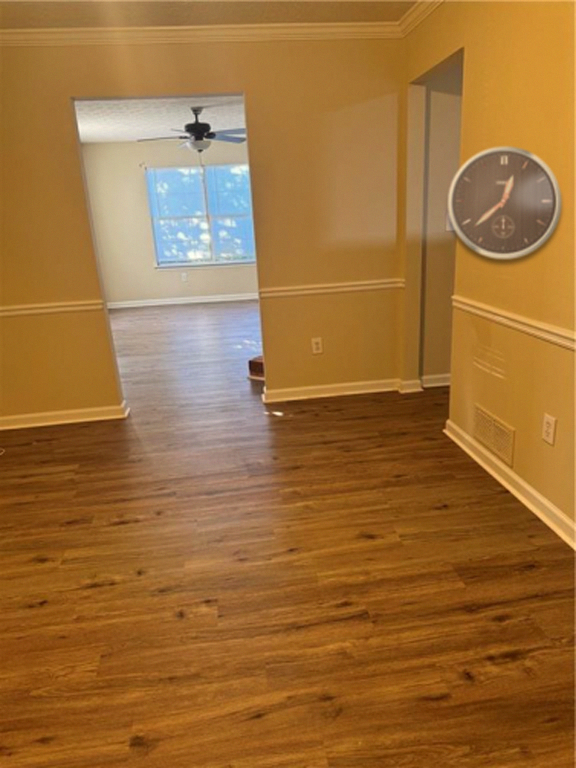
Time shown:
{"hour": 12, "minute": 38}
